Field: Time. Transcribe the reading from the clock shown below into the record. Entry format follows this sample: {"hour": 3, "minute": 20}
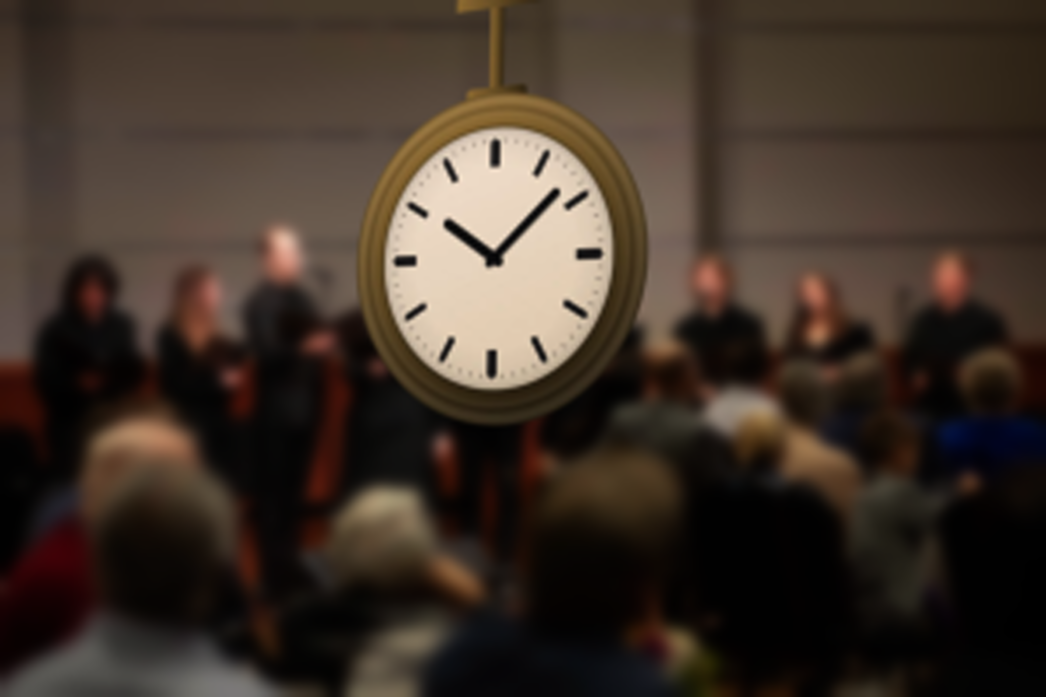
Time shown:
{"hour": 10, "minute": 8}
